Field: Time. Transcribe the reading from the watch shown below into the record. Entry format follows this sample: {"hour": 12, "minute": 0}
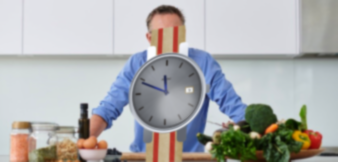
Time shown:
{"hour": 11, "minute": 49}
